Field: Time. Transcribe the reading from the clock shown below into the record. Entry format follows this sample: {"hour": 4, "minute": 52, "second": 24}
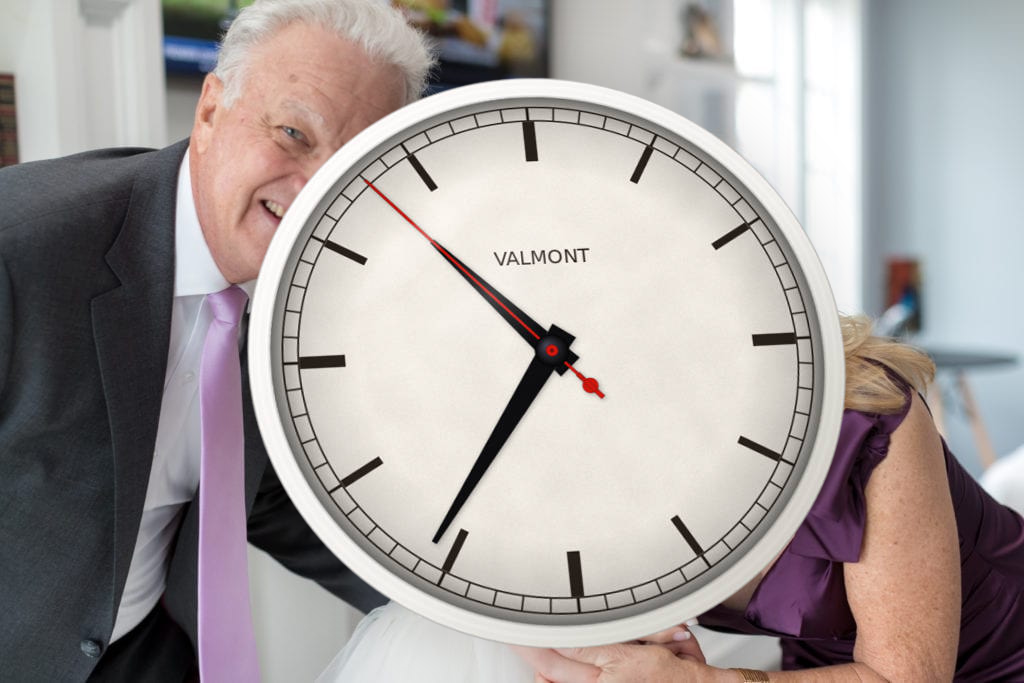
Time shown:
{"hour": 10, "minute": 35, "second": 53}
